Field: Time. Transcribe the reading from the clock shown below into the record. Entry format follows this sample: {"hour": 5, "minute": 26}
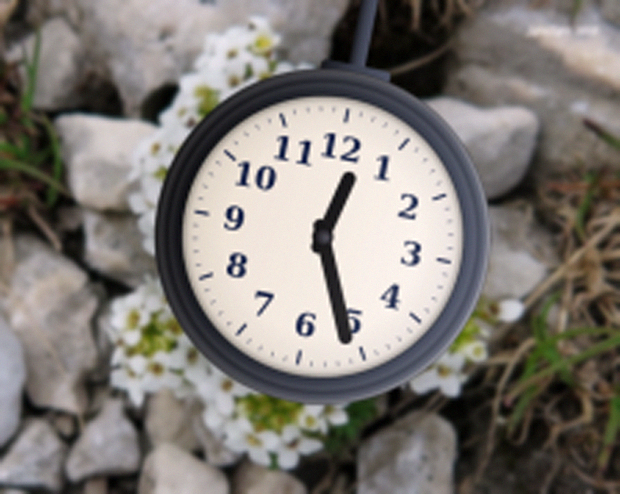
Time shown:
{"hour": 12, "minute": 26}
